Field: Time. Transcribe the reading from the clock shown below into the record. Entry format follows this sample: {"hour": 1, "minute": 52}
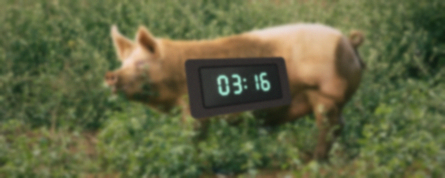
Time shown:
{"hour": 3, "minute": 16}
